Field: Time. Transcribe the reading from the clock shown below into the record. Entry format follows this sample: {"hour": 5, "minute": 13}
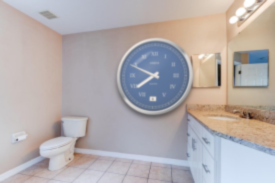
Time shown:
{"hour": 7, "minute": 49}
